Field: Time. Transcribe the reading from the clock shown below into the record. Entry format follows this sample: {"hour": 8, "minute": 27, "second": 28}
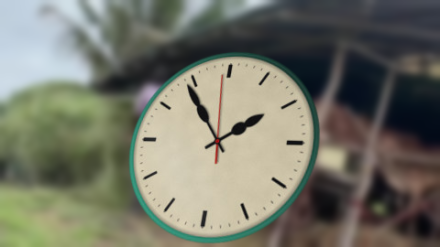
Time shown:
{"hour": 1, "minute": 53, "second": 59}
